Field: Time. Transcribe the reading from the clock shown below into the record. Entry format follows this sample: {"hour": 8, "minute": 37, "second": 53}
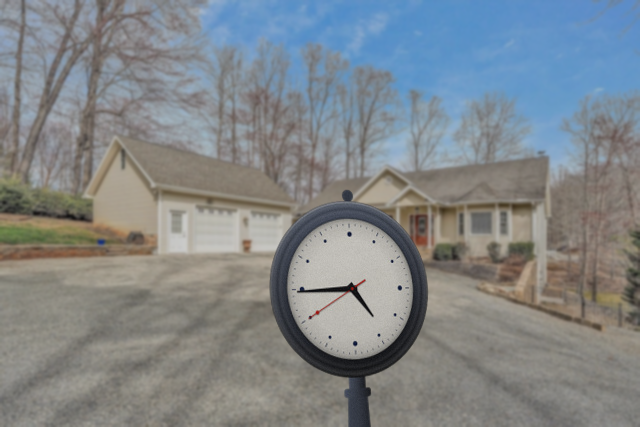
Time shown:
{"hour": 4, "minute": 44, "second": 40}
